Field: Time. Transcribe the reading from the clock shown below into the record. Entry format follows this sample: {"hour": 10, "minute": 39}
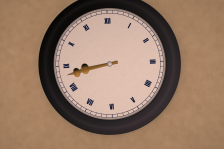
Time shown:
{"hour": 8, "minute": 43}
